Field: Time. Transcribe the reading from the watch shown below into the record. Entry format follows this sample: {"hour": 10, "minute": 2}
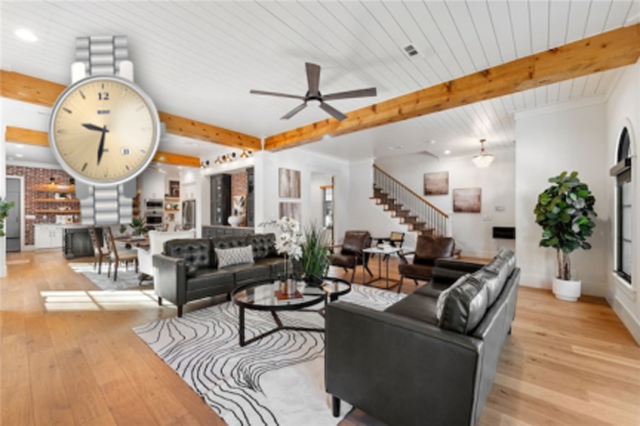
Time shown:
{"hour": 9, "minute": 32}
